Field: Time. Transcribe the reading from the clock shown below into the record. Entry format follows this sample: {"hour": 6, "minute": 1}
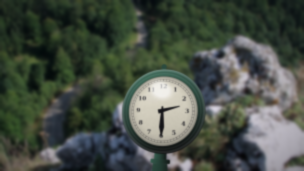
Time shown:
{"hour": 2, "minute": 30}
